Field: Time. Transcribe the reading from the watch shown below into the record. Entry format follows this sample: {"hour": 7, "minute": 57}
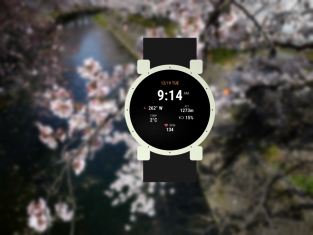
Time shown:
{"hour": 9, "minute": 14}
